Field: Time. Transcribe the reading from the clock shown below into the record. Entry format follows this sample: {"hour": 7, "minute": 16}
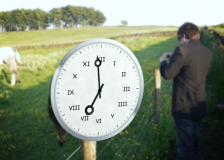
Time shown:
{"hour": 6, "minute": 59}
